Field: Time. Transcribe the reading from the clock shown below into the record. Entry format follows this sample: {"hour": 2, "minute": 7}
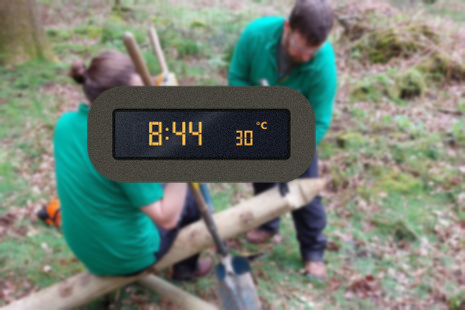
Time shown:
{"hour": 8, "minute": 44}
